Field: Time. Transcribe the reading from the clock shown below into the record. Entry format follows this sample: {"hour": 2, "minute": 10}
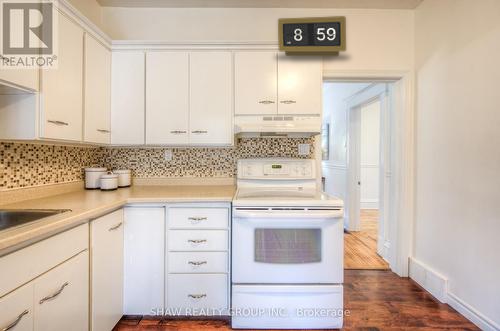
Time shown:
{"hour": 8, "minute": 59}
